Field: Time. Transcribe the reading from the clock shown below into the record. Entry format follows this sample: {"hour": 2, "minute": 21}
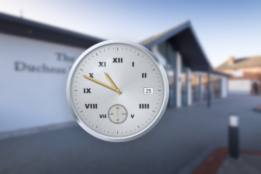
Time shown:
{"hour": 10, "minute": 49}
